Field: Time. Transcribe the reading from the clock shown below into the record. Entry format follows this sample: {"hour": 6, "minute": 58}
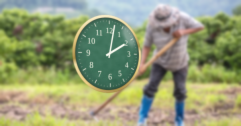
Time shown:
{"hour": 2, "minute": 2}
